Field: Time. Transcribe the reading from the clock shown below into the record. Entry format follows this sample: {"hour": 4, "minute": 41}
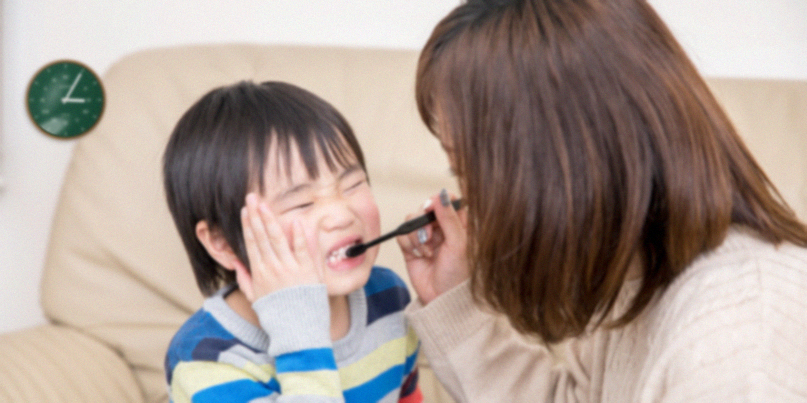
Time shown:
{"hour": 3, "minute": 5}
